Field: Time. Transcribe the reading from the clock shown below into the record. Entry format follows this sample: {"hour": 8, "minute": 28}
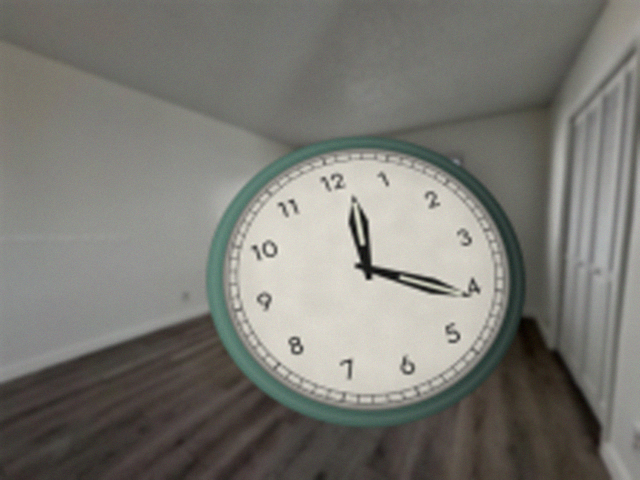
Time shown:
{"hour": 12, "minute": 21}
